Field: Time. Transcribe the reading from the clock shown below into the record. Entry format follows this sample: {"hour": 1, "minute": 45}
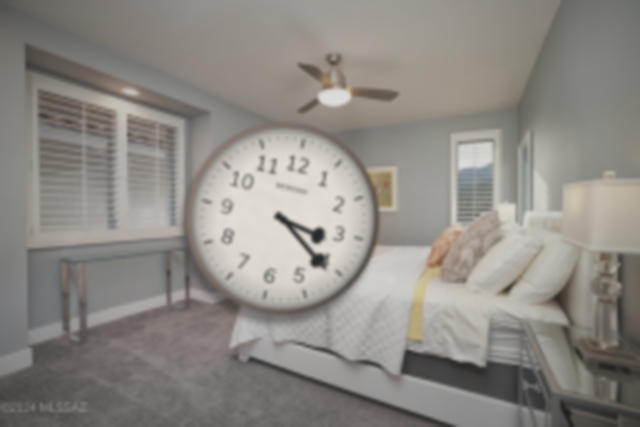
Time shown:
{"hour": 3, "minute": 21}
